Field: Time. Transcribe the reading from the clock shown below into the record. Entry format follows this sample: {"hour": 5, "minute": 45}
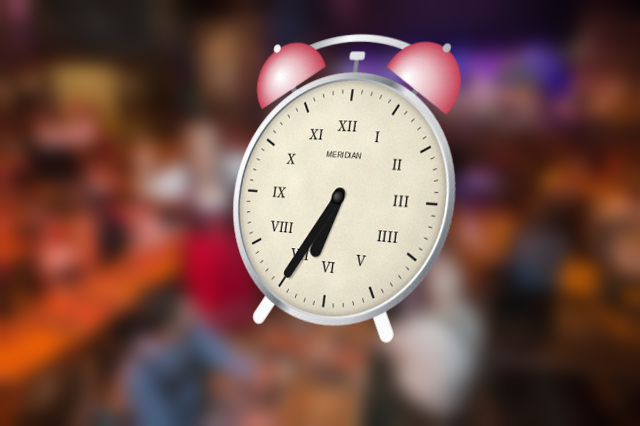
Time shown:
{"hour": 6, "minute": 35}
